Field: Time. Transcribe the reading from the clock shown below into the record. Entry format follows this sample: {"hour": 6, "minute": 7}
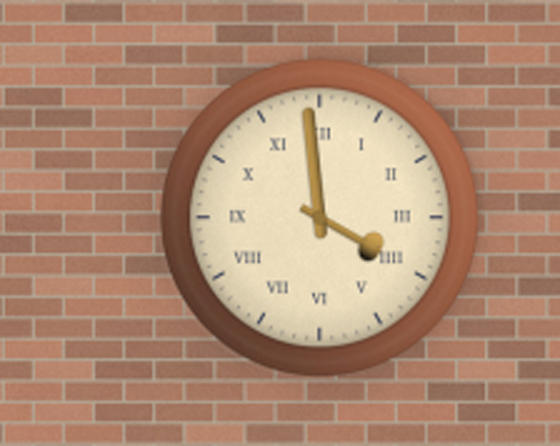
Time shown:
{"hour": 3, "minute": 59}
